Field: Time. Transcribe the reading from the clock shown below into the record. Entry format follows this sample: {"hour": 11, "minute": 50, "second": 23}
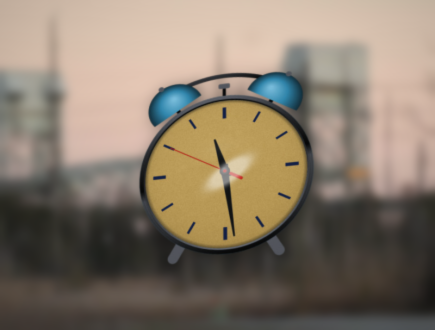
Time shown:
{"hour": 11, "minute": 28, "second": 50}
